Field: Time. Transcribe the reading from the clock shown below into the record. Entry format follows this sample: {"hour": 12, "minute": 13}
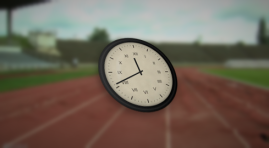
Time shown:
{"hour": 11, "minute": 41}
